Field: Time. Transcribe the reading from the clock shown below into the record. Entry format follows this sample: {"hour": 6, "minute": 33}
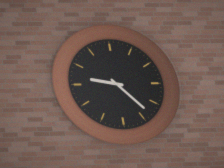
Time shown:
{"hour": 9, "minute": 23}
